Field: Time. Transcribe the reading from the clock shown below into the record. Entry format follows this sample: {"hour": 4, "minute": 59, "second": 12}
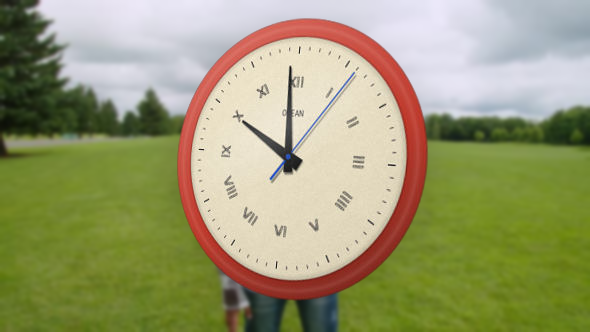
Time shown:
{"hour": 9, "minute": 59, "second": 6}
